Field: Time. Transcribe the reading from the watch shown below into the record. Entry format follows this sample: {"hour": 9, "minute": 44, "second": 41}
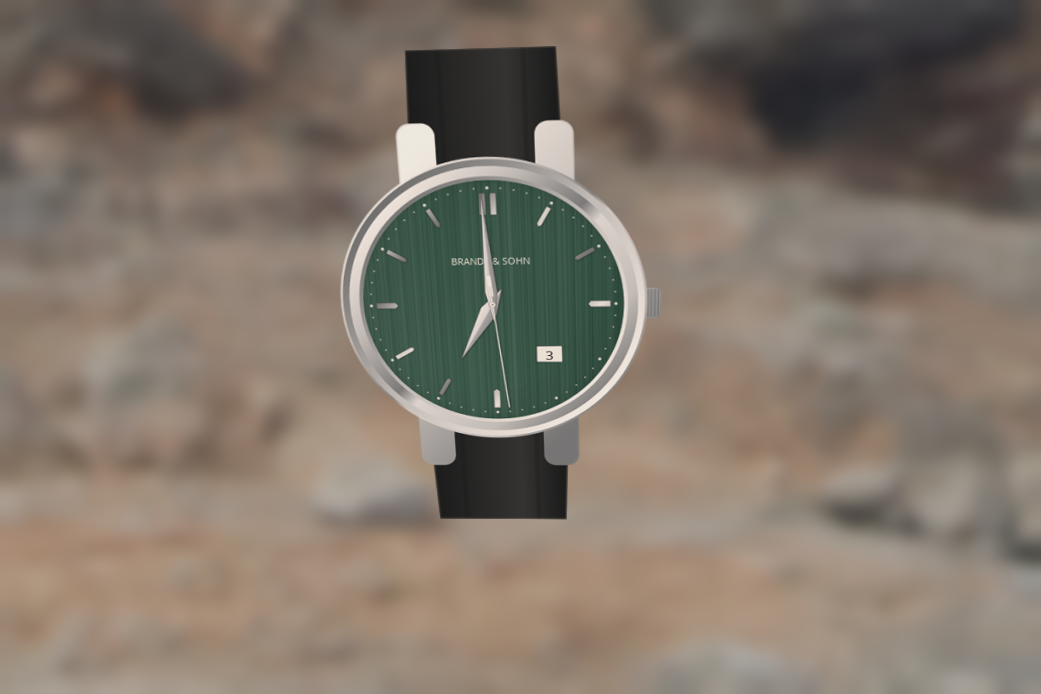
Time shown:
{"hour": 6, "minute": 59, "second": 29}
